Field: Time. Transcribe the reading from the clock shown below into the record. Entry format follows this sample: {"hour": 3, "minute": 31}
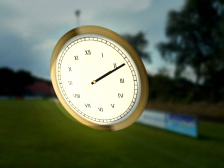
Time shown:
{"hour": 2, "minute": 11}
